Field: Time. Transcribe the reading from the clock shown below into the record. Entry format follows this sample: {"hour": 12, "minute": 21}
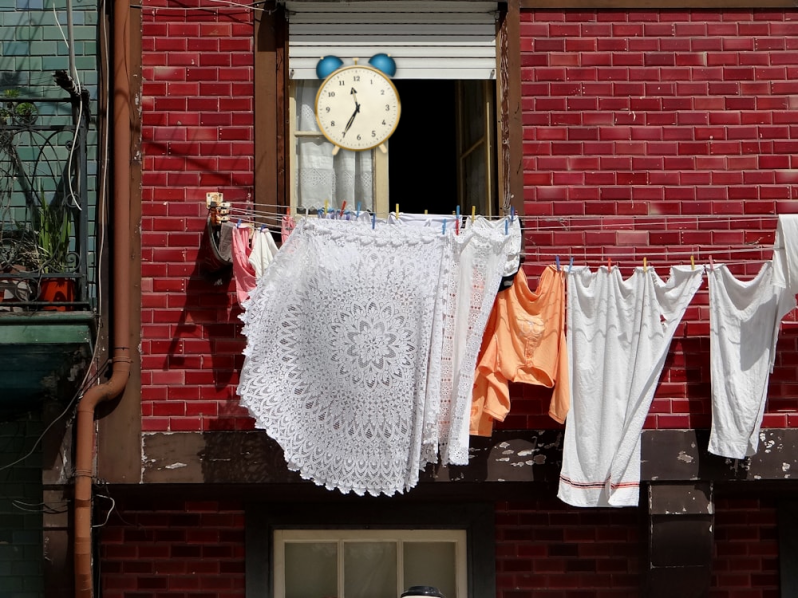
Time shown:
{"hour": 11, "minute": 35}
